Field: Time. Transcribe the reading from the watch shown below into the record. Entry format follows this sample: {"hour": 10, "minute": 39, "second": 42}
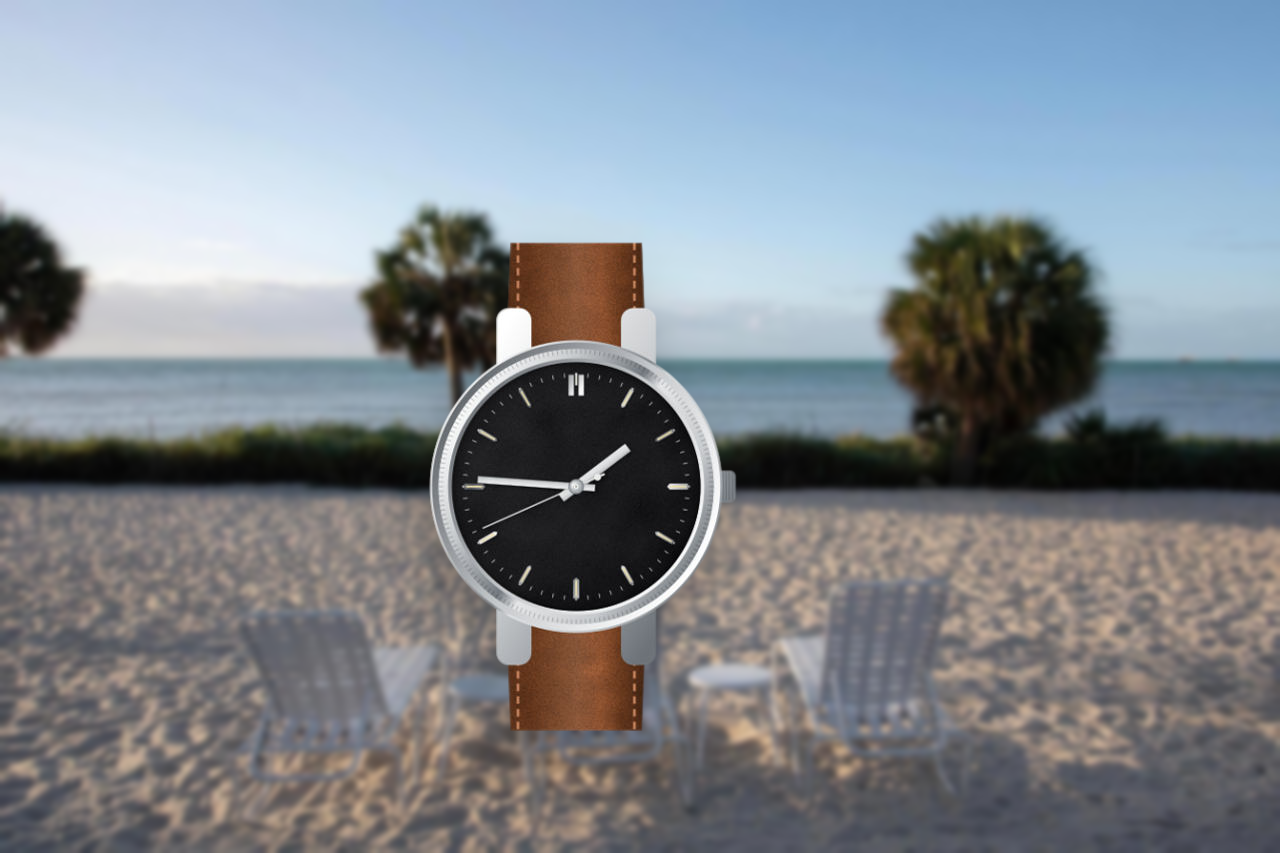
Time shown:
{"hour": 1, "minute": 45, "second": 41}
